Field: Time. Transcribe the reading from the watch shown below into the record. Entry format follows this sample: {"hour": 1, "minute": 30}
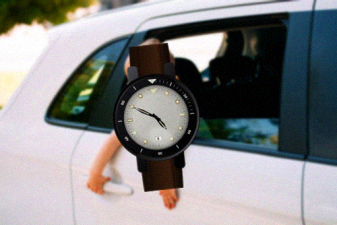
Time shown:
{"hour": 4, "minute": 50}
